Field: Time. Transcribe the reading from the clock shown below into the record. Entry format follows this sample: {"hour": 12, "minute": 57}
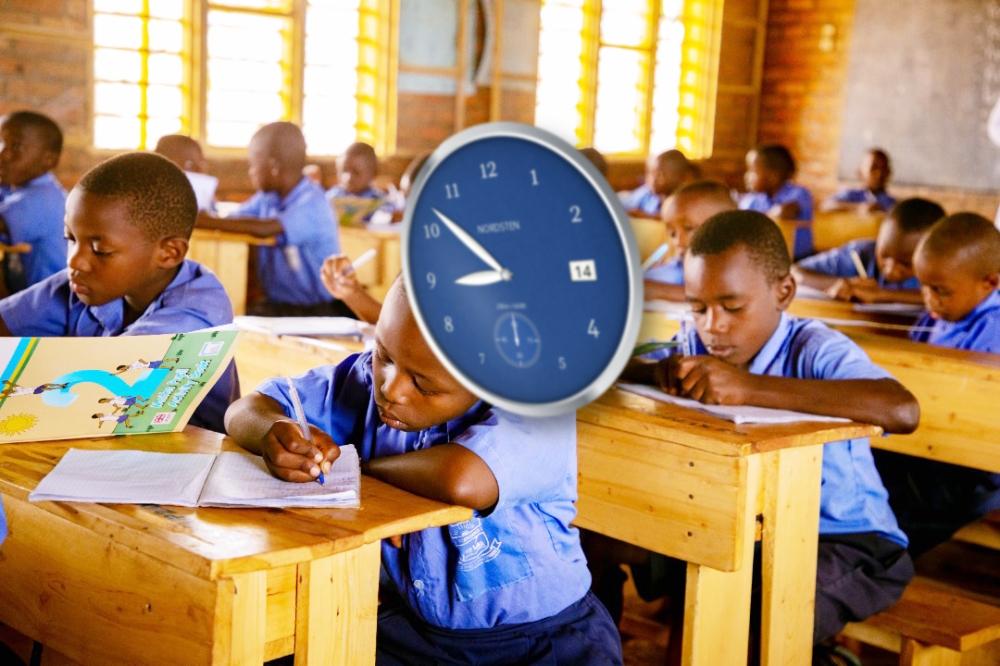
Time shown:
{"hour": 8, "minute": 52}
